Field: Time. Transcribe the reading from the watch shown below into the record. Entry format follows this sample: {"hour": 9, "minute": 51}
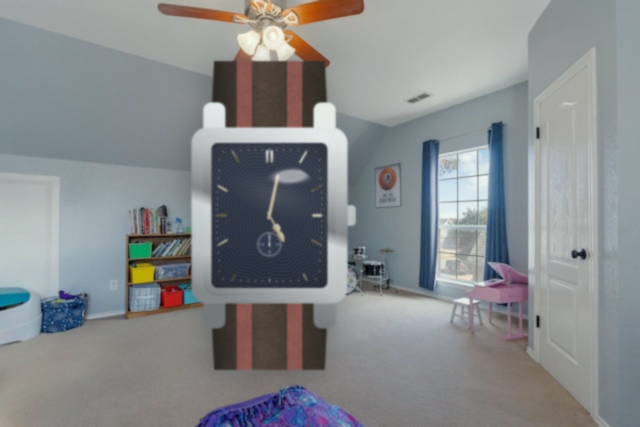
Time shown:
{"hour": 5, "minute": 2}
